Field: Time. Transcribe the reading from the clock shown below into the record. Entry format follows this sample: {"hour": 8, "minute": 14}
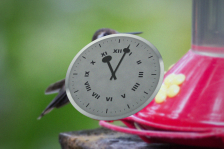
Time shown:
{"hour": 11, "minute": 3}
